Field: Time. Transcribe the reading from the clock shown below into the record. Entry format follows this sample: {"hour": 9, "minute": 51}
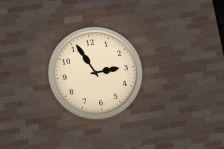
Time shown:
{"hour": 2, "minute": 56}
